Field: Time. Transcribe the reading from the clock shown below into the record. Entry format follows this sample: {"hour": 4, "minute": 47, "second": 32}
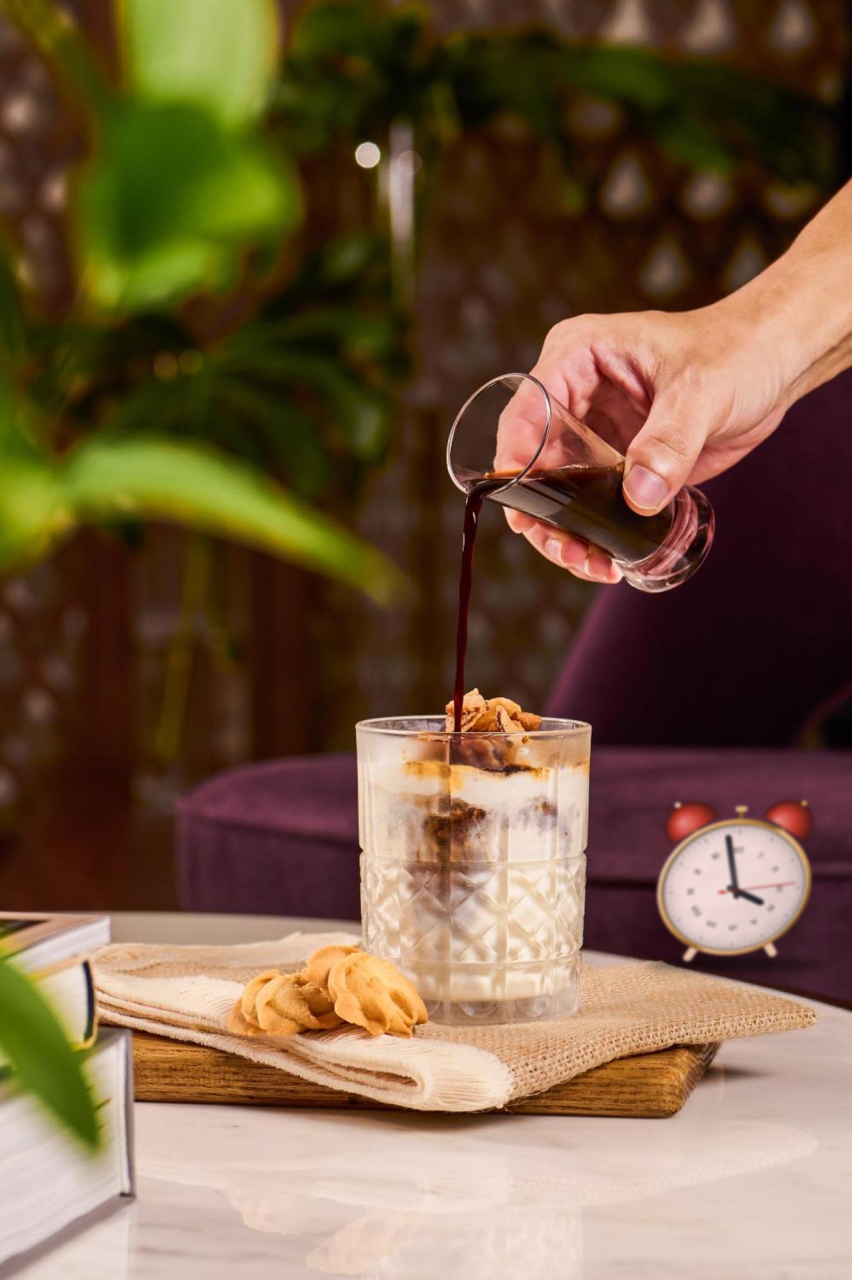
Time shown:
{"hour": 3, "minute": 58, "second": 14}
